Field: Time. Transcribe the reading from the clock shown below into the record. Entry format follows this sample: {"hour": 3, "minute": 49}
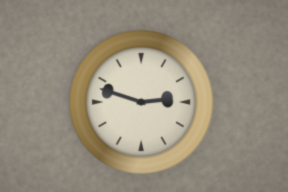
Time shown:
{"hour": 2, "minute": 48}
